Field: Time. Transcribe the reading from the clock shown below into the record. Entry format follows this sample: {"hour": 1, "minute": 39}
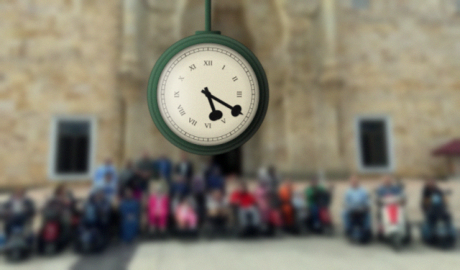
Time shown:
{"hour": 5, "minute": 20}
